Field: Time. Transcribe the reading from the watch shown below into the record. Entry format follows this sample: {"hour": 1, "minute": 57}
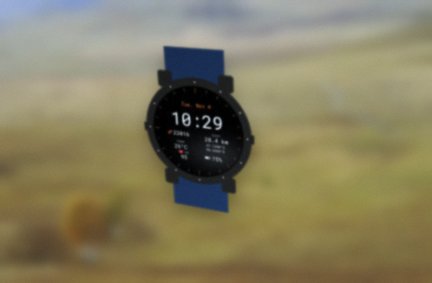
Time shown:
{"hour": 10, "minute": 29}
